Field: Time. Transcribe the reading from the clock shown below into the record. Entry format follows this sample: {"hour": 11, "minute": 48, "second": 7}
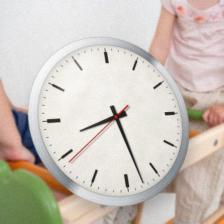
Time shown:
{"hour": 8, "minute": 27, "second": 39}
